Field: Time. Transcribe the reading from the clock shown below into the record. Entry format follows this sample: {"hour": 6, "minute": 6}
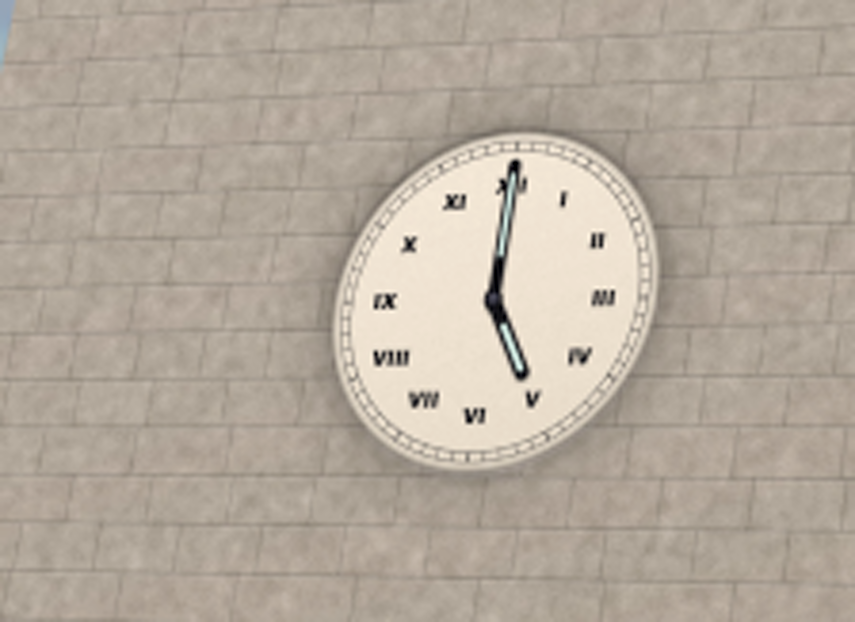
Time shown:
{"hour": 5, "minute": 0}
